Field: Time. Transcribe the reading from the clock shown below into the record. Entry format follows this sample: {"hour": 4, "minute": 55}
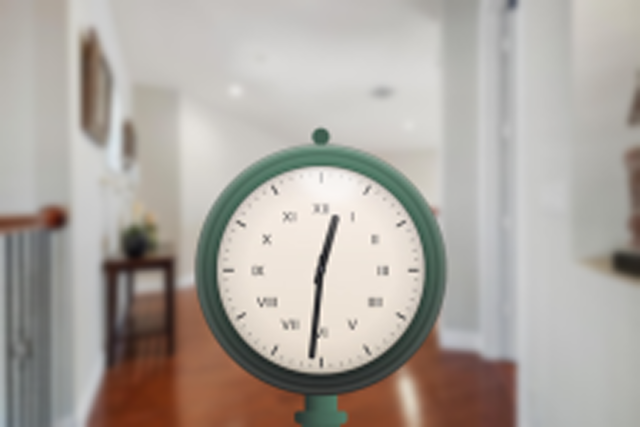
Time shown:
{"hour": 12, "minute": 31}
